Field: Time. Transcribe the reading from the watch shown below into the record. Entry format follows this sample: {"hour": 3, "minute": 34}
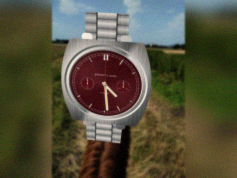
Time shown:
{"hour": 4, "minute": 29}
